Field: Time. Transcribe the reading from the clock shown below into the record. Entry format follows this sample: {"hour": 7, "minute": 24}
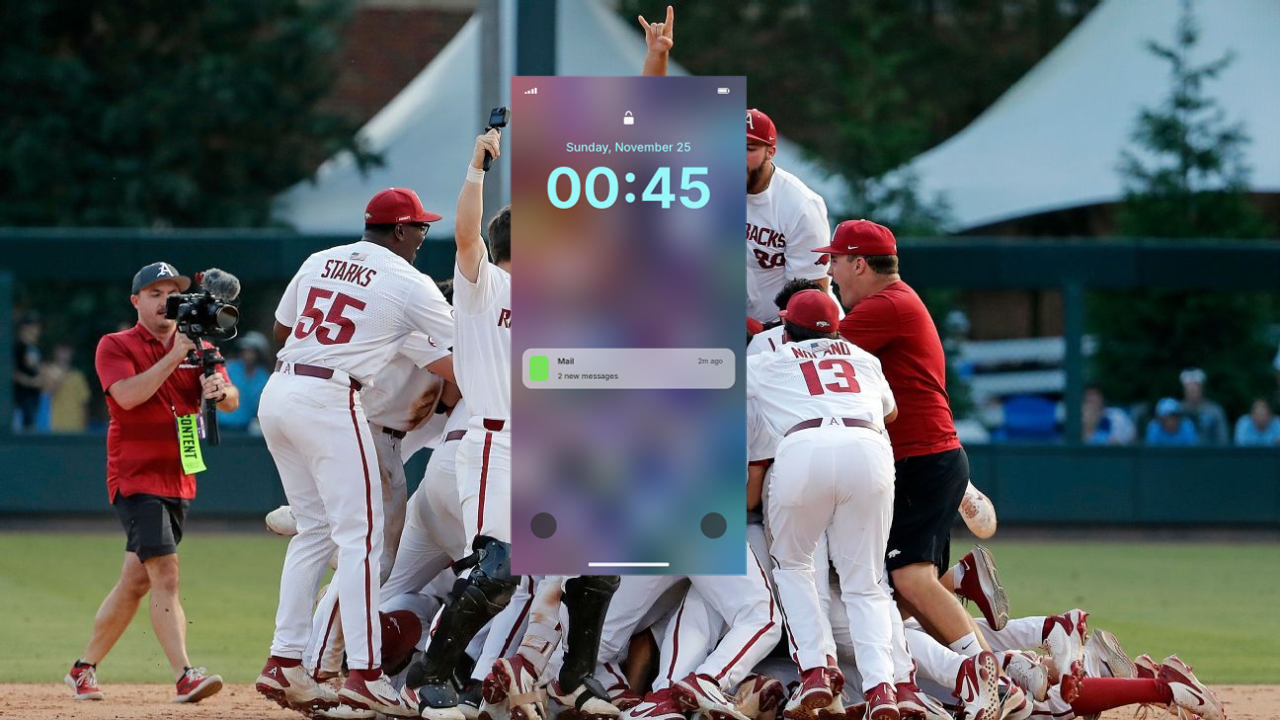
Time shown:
{"hour": 0, "minute": 45}
